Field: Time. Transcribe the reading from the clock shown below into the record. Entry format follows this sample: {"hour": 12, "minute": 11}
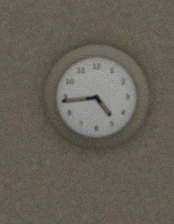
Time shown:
{"hour": 4, "minute": 44}
